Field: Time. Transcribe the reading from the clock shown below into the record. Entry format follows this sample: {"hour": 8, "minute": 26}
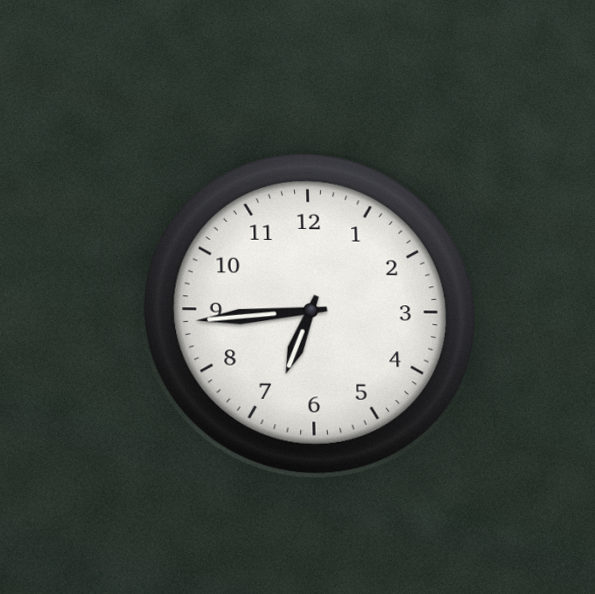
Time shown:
{"hour": 6, "minute": 44}
